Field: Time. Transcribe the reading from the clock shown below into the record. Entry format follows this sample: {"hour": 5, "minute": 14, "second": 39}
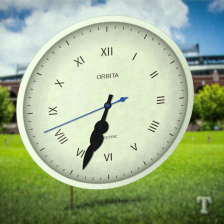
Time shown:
{"hour": 6, "minute": 33, "second": 42}
